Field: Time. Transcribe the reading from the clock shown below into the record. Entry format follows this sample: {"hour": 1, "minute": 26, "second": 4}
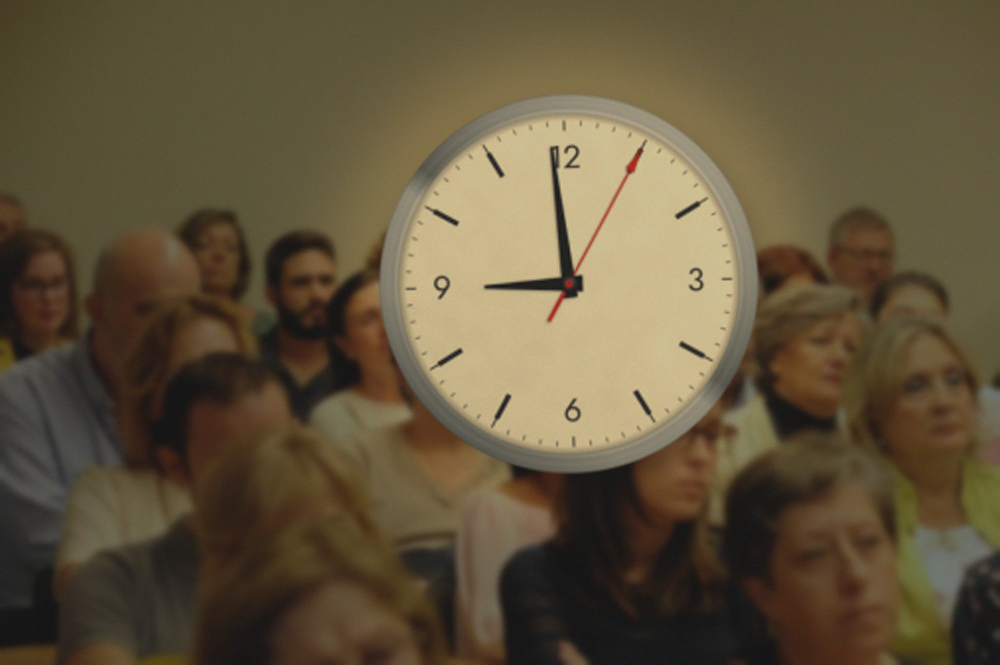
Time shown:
{"hour": 8, "minute": 59, "second": 5}
